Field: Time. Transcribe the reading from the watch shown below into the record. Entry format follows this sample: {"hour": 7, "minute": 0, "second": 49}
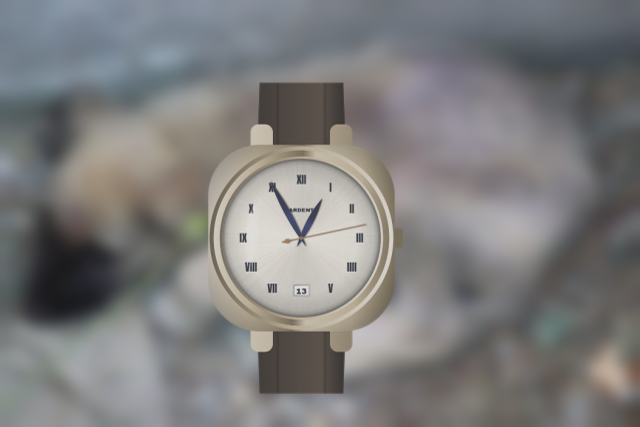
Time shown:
{"hour": 12, "minute": 55, "second": 13}
